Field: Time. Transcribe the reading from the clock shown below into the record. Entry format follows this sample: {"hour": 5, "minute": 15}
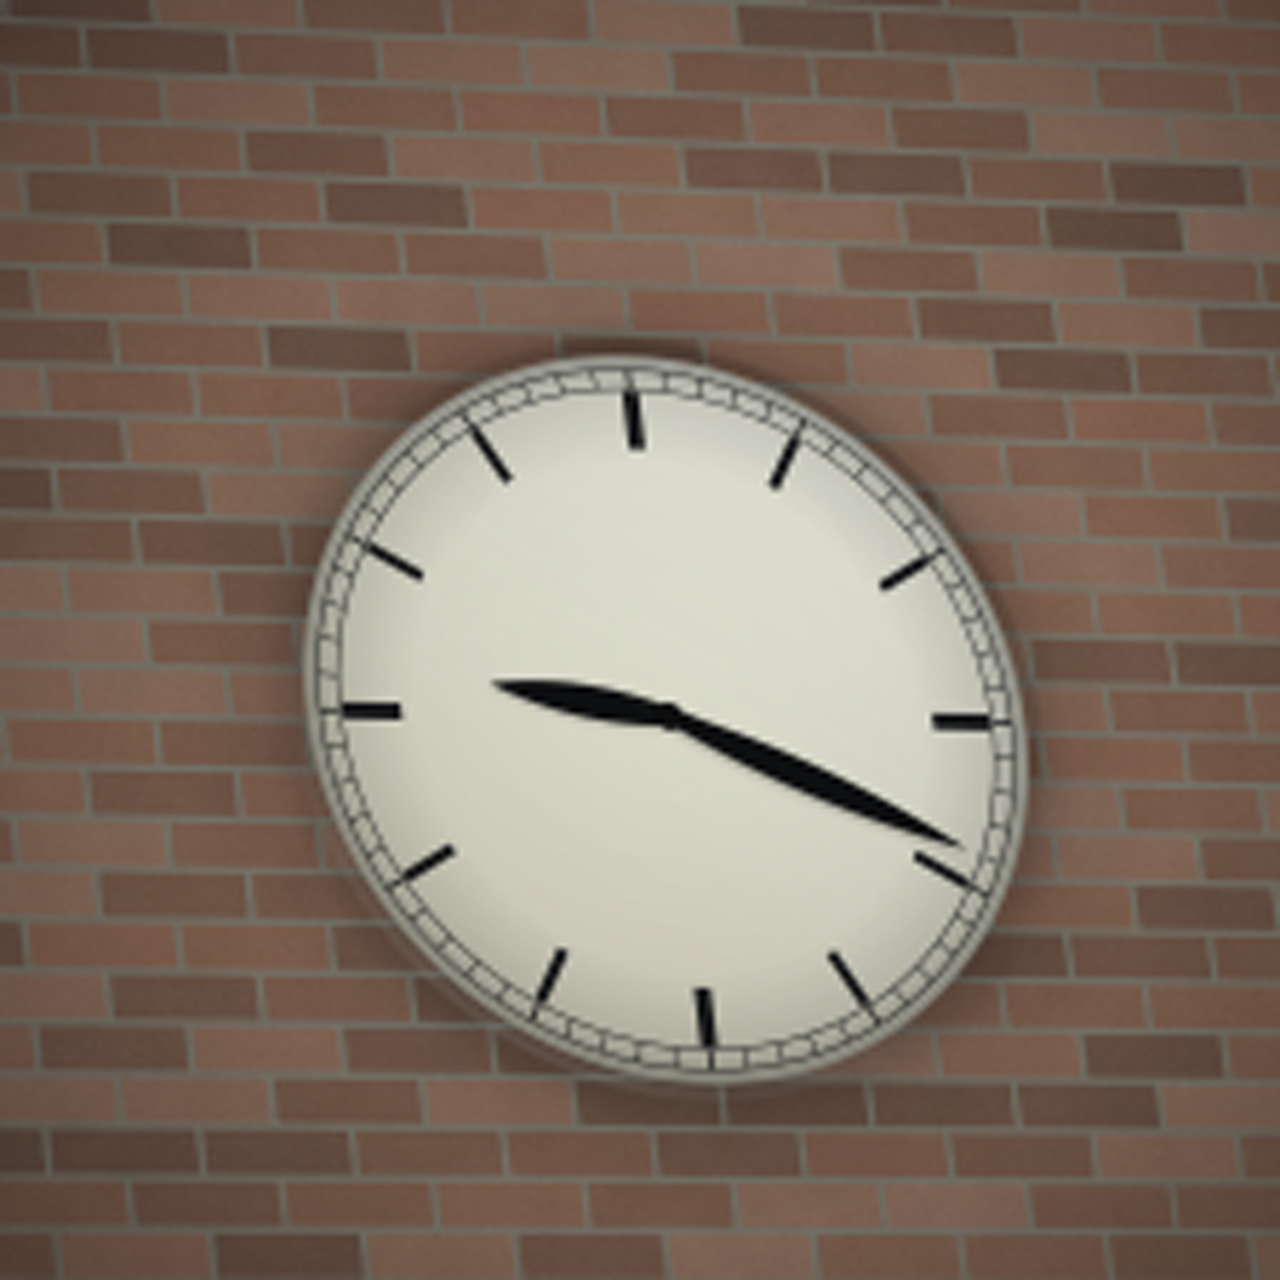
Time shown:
{"hour": 9, "minute": 19}
